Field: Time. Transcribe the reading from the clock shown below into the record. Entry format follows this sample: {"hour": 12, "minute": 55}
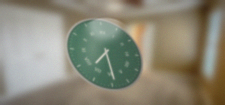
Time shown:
{"hour": 7, "minute": 29}
